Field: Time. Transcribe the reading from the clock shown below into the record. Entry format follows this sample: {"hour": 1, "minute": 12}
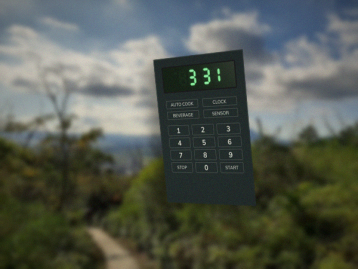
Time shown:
{"hour": 3, "minute": 31}
